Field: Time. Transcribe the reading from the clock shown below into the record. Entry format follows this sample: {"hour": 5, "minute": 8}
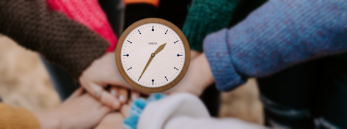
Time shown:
{"hour": 1, "minute": 35}
